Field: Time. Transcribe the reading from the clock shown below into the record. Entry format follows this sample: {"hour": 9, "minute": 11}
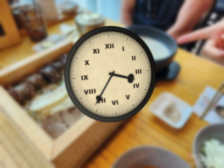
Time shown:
{"hour": 3, "minute": 36}
